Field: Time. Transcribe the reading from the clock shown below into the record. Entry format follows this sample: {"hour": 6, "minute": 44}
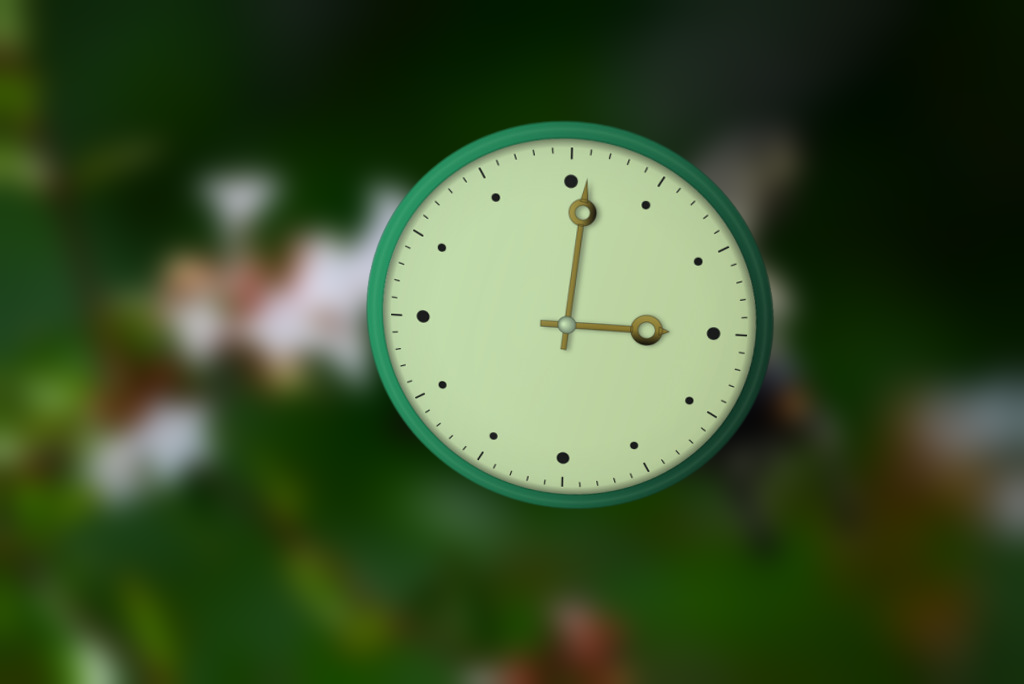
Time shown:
{"hour": 3, "minute": 1}
